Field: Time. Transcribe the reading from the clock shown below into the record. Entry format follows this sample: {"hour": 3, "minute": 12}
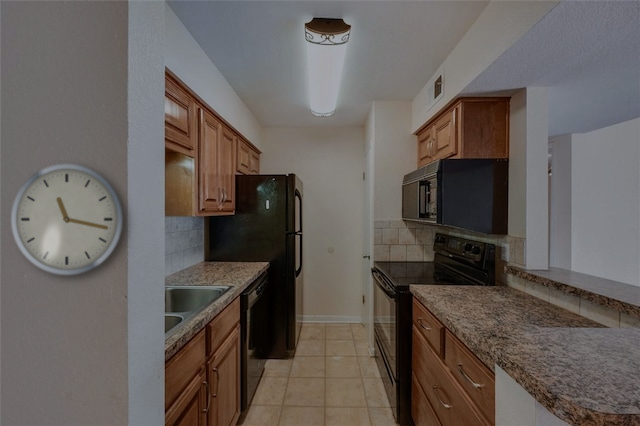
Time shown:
{"hour": 11, "minute": 17}
